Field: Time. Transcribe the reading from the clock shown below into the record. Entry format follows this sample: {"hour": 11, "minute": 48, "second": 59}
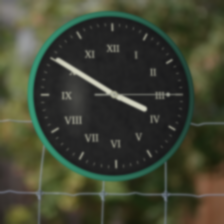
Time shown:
{"hour": 3, "minute": 50, "second": 15}
